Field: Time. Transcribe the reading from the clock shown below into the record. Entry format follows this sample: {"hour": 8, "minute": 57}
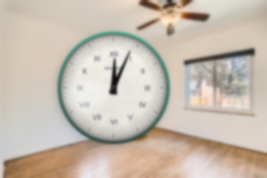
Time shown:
{"hour": 12, "minute": 4}
